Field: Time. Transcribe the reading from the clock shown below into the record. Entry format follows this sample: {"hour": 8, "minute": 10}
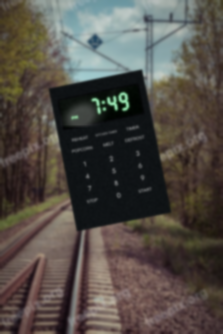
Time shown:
{"hour": 7, "minute": 49}
